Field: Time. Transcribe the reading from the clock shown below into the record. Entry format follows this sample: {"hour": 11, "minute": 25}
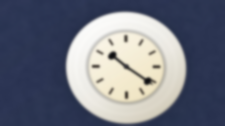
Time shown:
{"hour": 10, "minute": 21}
